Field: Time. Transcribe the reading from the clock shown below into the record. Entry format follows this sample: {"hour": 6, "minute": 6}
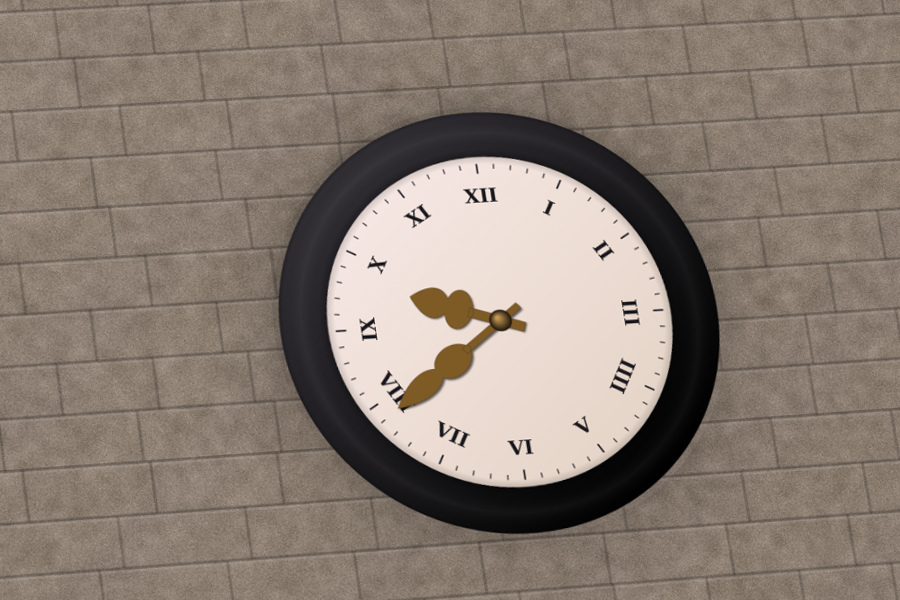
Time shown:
{"hour": 9, "minute": 39}
